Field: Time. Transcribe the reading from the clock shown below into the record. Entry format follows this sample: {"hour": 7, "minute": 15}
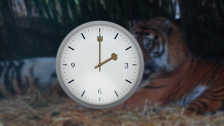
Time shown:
{"hour": 2, "minute": 0}
